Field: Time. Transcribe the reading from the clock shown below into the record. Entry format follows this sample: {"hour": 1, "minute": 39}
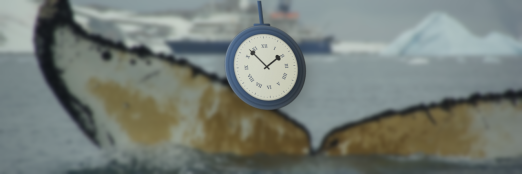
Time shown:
{"hour": 1, "minute": 53}
